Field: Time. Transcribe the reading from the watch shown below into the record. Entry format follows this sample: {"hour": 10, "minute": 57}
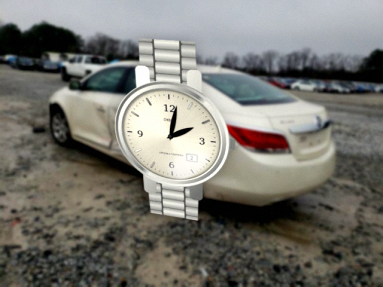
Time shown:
{"hour": 2, "minute": 2}
